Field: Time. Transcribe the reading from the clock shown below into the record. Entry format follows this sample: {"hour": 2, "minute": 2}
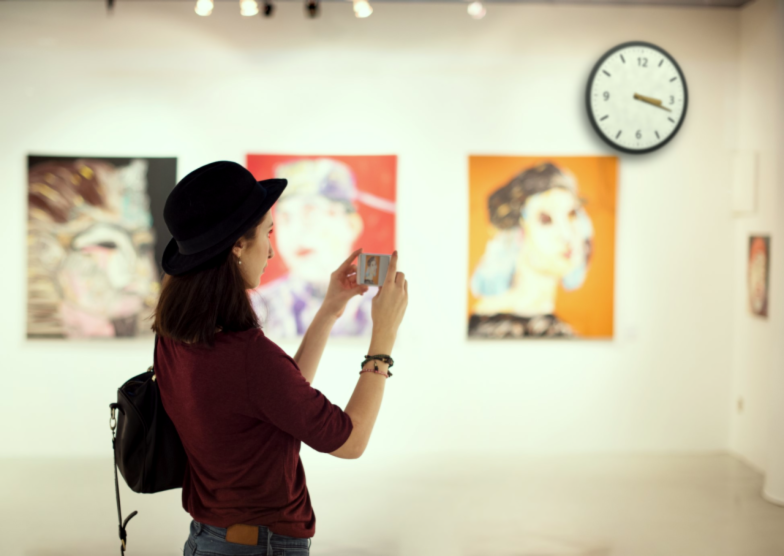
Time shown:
{"hour": 3, "minute": 18}
